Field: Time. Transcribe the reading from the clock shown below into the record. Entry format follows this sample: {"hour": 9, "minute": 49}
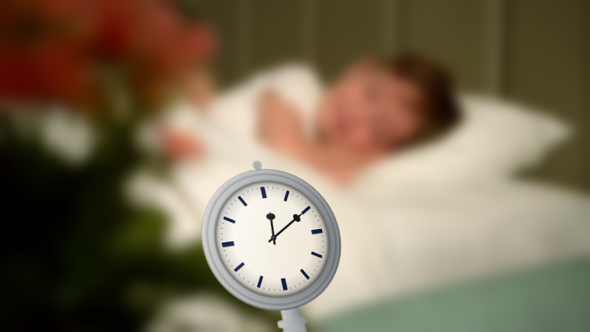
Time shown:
{"hour": 12, "minute": 10}
